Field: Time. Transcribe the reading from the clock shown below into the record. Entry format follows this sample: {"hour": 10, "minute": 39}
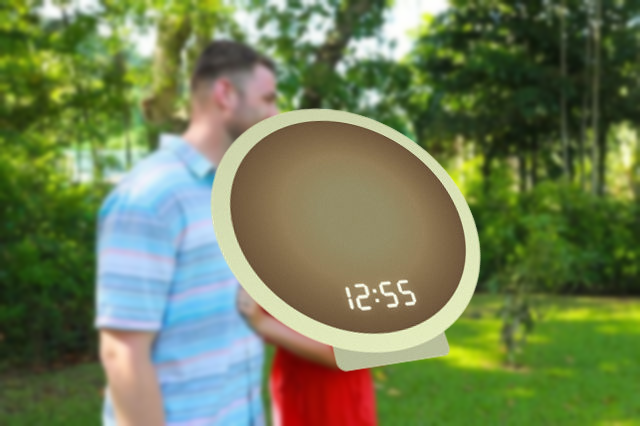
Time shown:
{"hour": 12, "minute": 55}
